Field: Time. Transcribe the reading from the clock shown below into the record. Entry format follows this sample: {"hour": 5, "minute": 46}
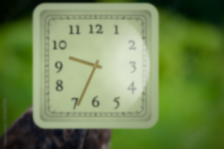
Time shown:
{"hour": 9, "minute": 34}
